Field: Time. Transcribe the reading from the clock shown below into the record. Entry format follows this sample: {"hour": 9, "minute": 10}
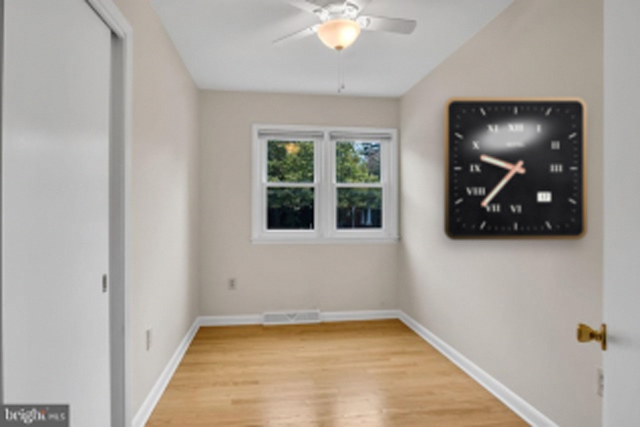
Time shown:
{"hour": 9, "minute": 37}
